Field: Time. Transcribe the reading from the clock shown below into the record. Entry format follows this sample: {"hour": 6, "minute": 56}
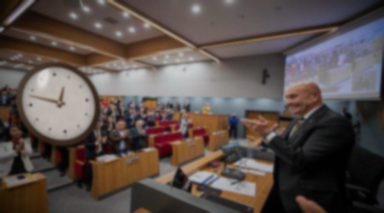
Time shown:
{"hour": 12, "minute": 48}
